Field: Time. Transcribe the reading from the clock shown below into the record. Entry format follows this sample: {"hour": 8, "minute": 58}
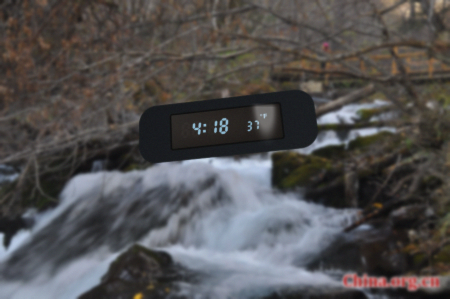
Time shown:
{"hour": 4, "minute": 18}
